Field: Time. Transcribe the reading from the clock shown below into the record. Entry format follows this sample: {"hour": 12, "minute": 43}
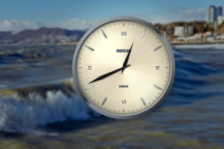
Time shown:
{"hour": 12, "minute": 41}
